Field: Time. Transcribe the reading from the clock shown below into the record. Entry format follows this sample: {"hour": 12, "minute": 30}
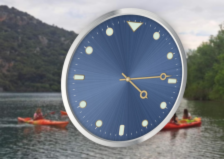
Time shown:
{"hour": 4, "minute": 14}
